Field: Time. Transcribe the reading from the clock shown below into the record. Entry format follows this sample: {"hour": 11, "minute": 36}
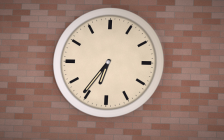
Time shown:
{"hour": 6, "minute": 36}
